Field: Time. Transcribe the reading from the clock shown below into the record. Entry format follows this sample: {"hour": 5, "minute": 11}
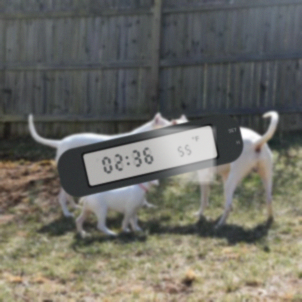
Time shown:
{"hour": 2, "minute": 36}
